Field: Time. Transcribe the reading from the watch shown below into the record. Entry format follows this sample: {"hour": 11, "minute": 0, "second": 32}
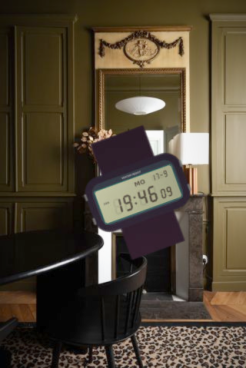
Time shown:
{"hour": 19, "minute": 46, "second": 9}
